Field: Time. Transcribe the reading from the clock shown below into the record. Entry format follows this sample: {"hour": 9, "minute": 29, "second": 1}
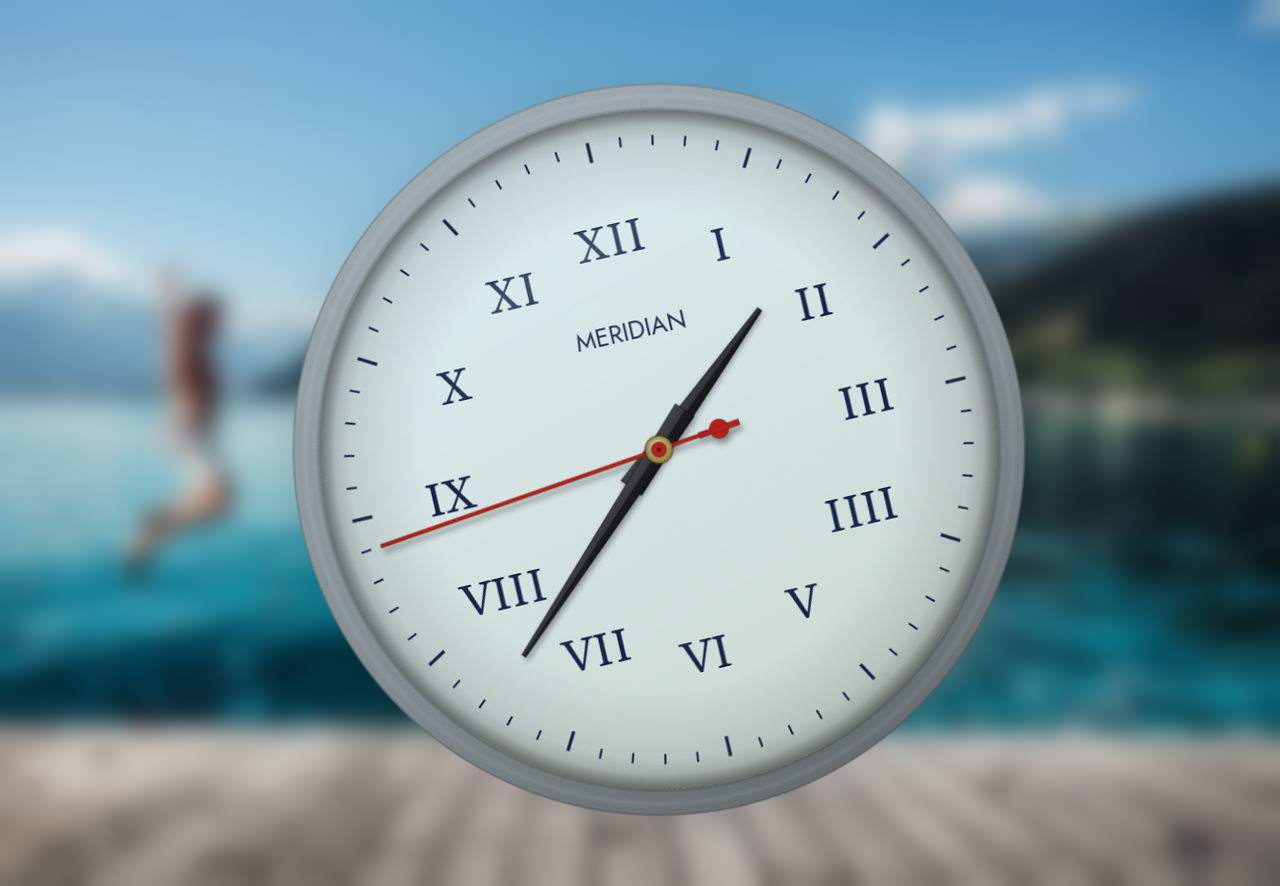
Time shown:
{"hour": 1, "minute": 37, "second": 44}
